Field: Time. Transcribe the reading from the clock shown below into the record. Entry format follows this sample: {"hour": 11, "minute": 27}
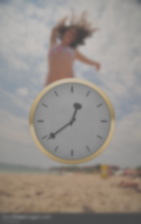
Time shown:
{"hour": 12, "minute": 39}
